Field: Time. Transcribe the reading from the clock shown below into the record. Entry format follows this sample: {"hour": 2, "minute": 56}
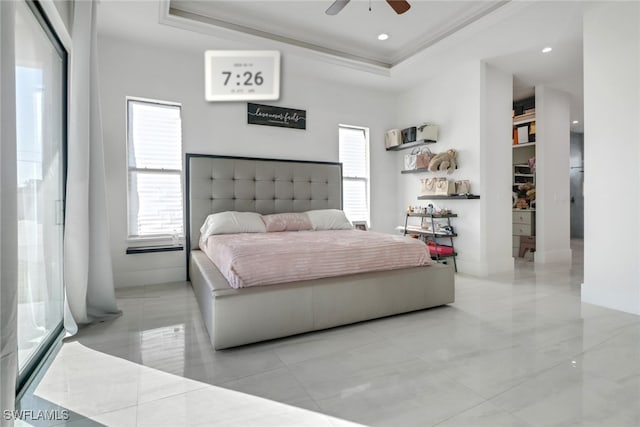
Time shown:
{"hour": 7, "minute": 26}
